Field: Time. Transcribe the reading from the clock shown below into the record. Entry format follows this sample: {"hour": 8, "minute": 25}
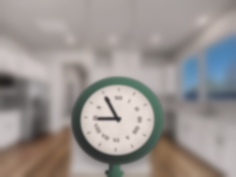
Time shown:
{"hour": 8, "minute": 55}
